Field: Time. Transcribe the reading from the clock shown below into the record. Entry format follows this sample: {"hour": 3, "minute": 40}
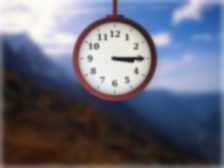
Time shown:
{"hour": 3, "minute": 15}
